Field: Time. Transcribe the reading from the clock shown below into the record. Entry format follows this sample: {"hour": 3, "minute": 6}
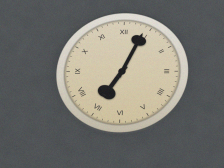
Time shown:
{"hour": 7, "minute": 4}
